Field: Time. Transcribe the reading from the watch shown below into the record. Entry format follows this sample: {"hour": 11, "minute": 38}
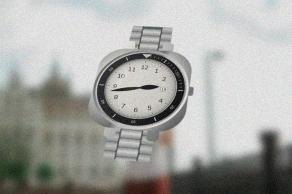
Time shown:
{"hour": 2, "minute": 43}
